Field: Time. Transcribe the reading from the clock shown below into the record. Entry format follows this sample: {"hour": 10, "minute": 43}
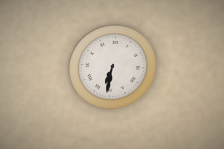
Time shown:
{"hour": 6, "minute": 31}
